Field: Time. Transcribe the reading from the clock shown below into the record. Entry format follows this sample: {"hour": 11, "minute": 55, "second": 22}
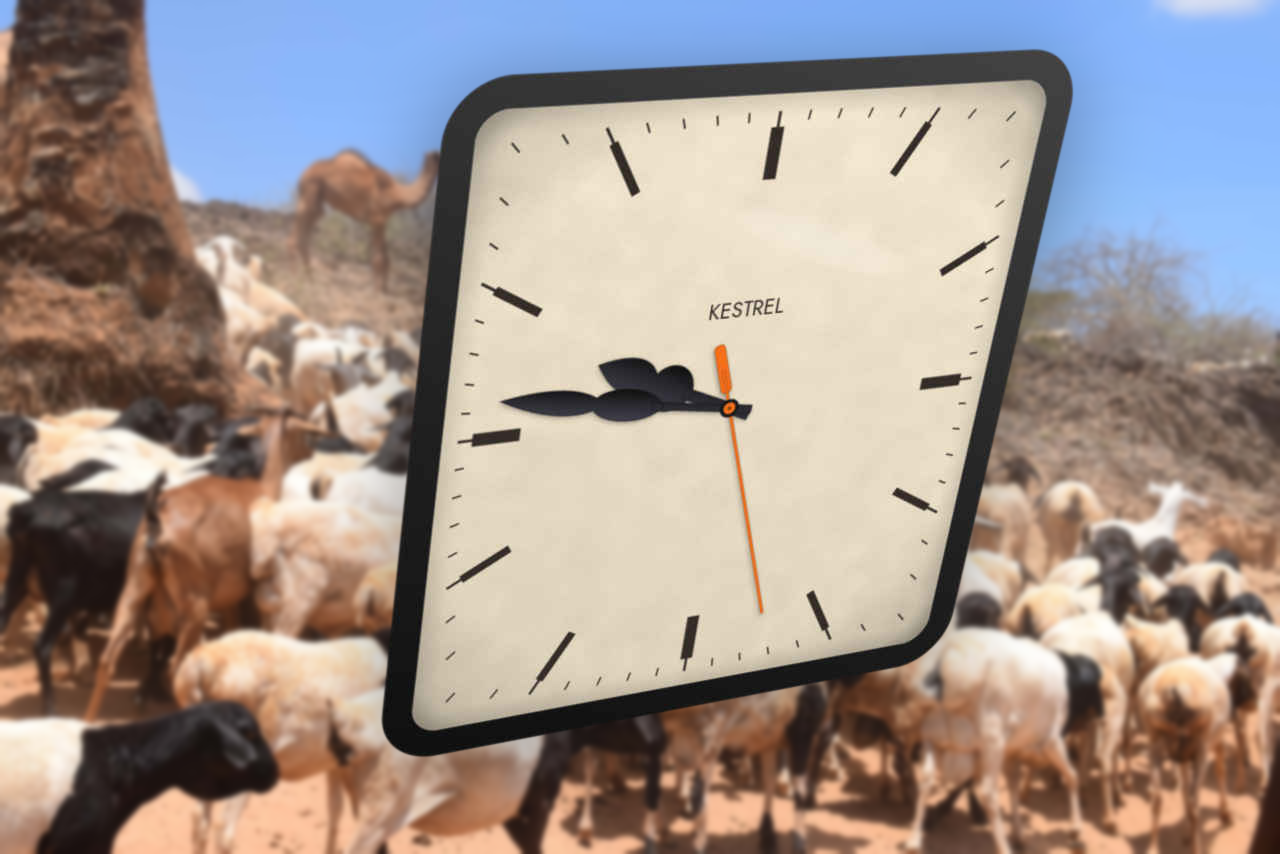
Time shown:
{"hour": 9, "minute": 46, "second": 27}
